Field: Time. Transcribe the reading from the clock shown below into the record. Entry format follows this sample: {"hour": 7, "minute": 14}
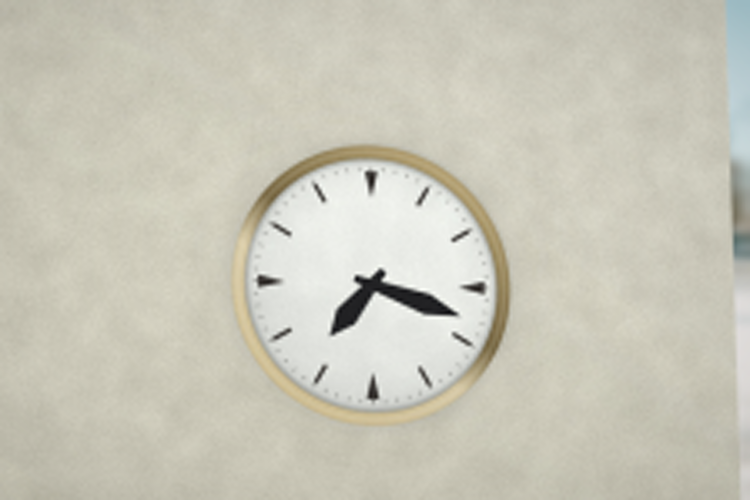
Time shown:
{"hour": 7, "minute": 18}
